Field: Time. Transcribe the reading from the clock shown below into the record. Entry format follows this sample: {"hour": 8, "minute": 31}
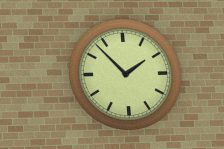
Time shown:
{"hour": 1, "minute": 53}
